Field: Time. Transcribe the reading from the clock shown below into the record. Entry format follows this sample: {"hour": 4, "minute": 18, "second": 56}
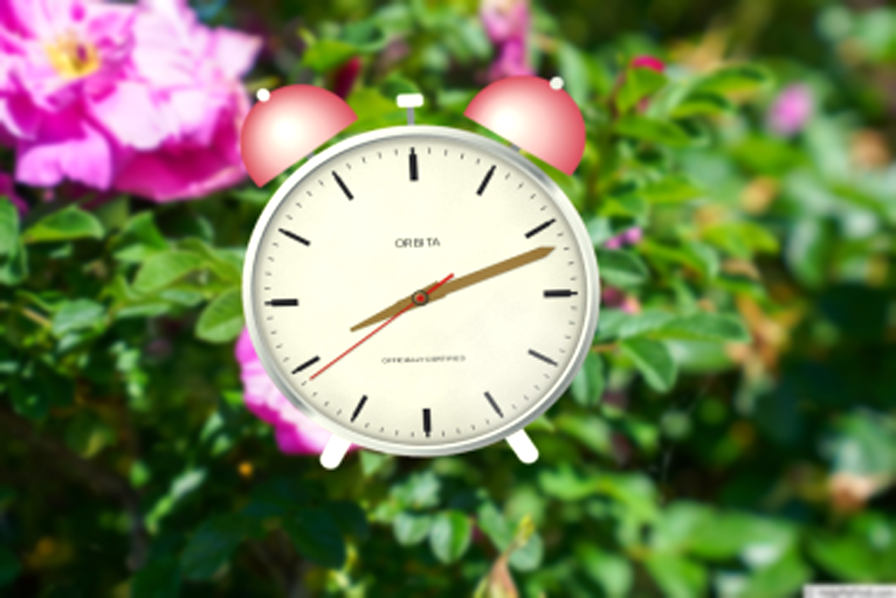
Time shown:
{"hour": 8, "minute": 11, "second": 39}
